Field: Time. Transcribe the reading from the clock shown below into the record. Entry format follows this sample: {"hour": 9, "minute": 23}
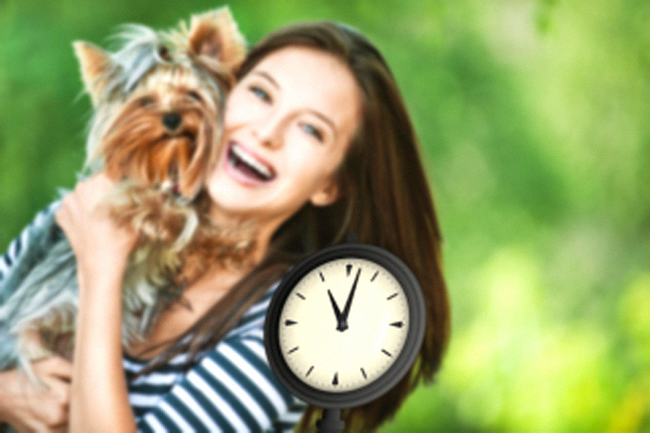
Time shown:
{"hour": 11, "minute": 2}
